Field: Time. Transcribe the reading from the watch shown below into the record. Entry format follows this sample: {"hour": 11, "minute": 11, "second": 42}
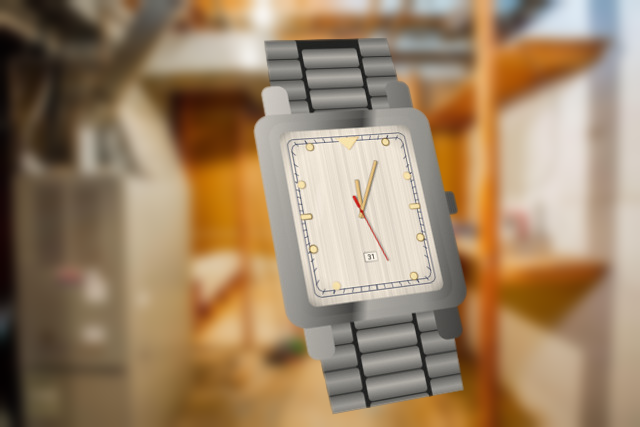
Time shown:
{"hour": 12, "minute": 4, "second": 27}
